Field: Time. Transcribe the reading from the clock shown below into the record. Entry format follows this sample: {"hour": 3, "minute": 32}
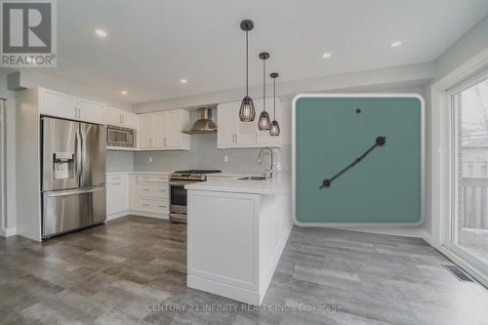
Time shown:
{"hour": 1, "minute": 39}
